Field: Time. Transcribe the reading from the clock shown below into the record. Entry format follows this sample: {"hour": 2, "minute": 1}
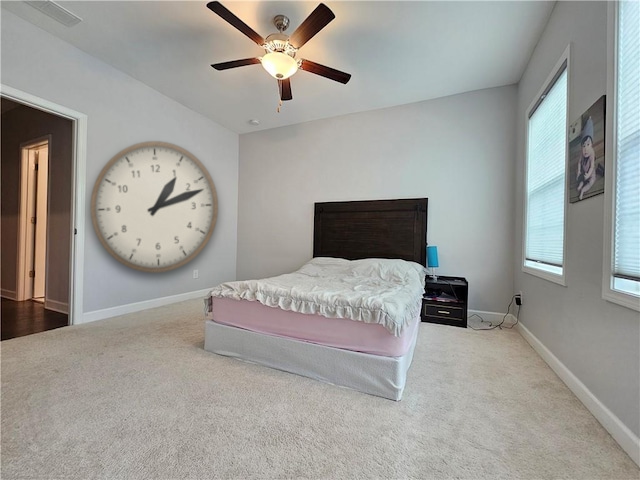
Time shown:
{"hour": 1, "minute": 12}
